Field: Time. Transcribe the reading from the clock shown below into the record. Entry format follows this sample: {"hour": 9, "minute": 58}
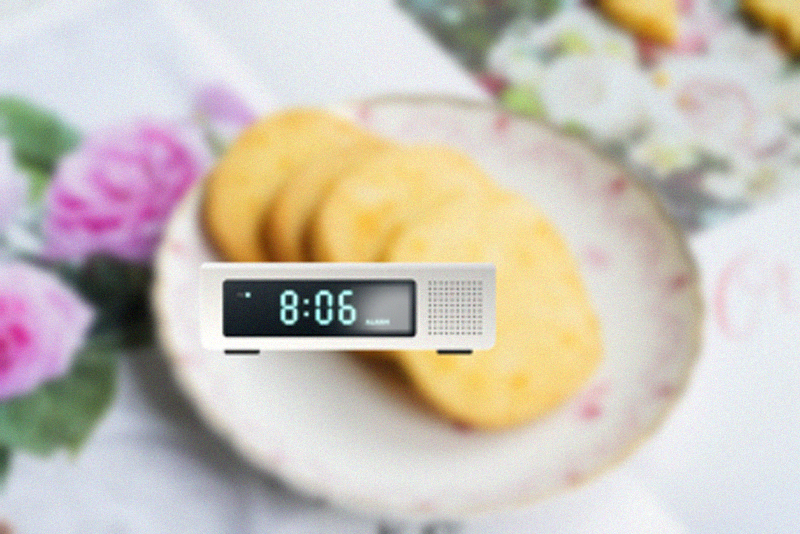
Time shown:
{"hour": 8, "minute": 6}
